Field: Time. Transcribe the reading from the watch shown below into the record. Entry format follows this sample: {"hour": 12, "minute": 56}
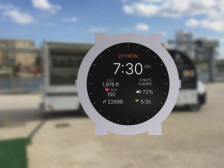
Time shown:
{"hour": 7, "minute": 30}
